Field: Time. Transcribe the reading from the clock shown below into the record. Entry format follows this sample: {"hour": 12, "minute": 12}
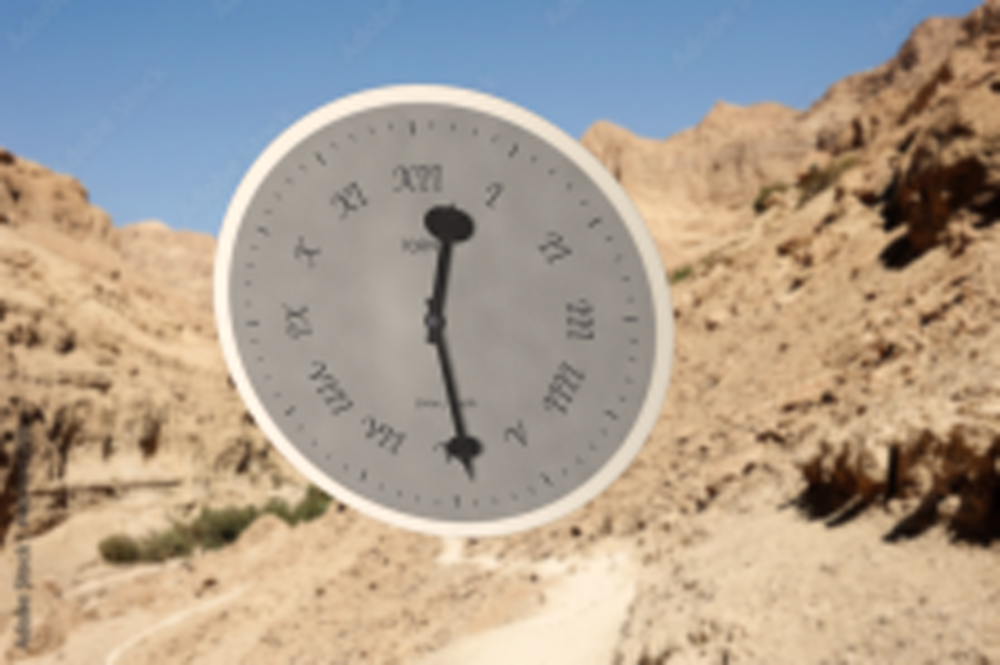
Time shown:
{"hour": 12, "minute": 29}
